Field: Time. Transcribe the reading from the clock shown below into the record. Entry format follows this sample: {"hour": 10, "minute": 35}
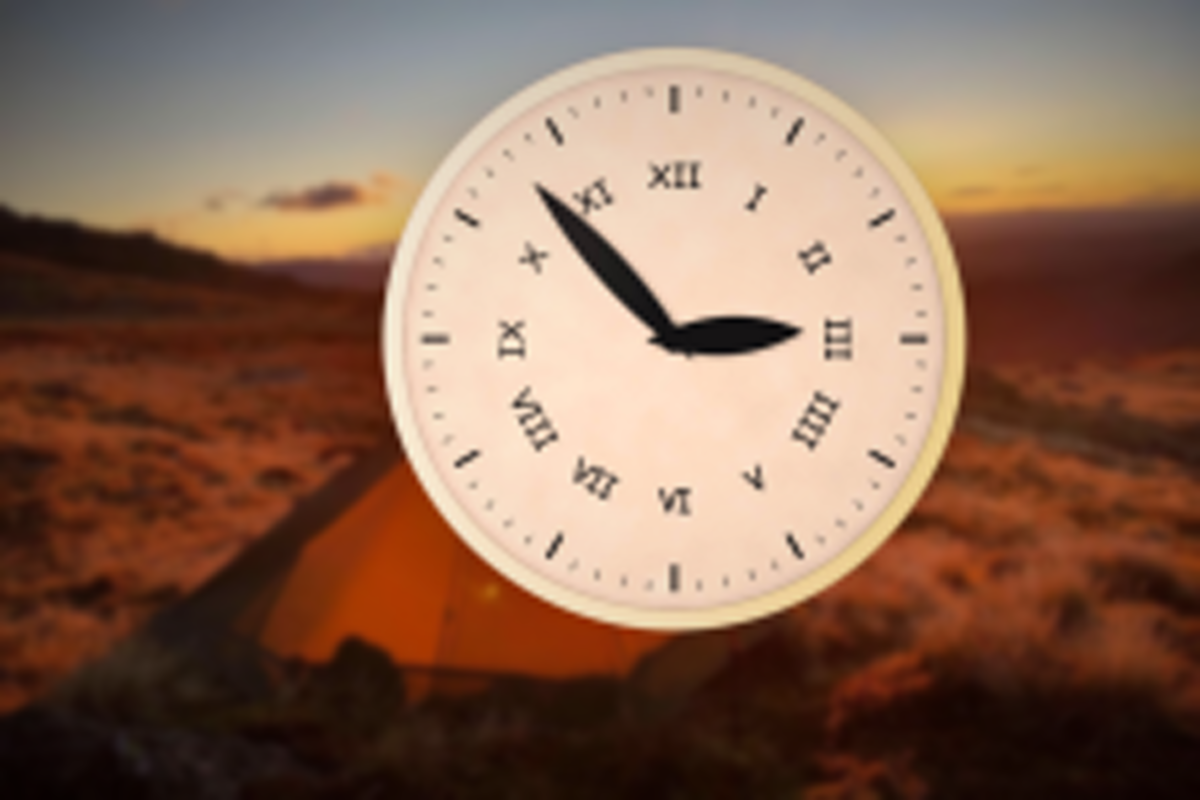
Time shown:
{"hour": 2, "minute": 53}
